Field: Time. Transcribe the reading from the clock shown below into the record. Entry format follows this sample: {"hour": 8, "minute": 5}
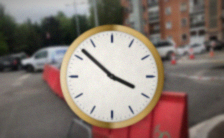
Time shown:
{"hour": 3, "minute": 52}
